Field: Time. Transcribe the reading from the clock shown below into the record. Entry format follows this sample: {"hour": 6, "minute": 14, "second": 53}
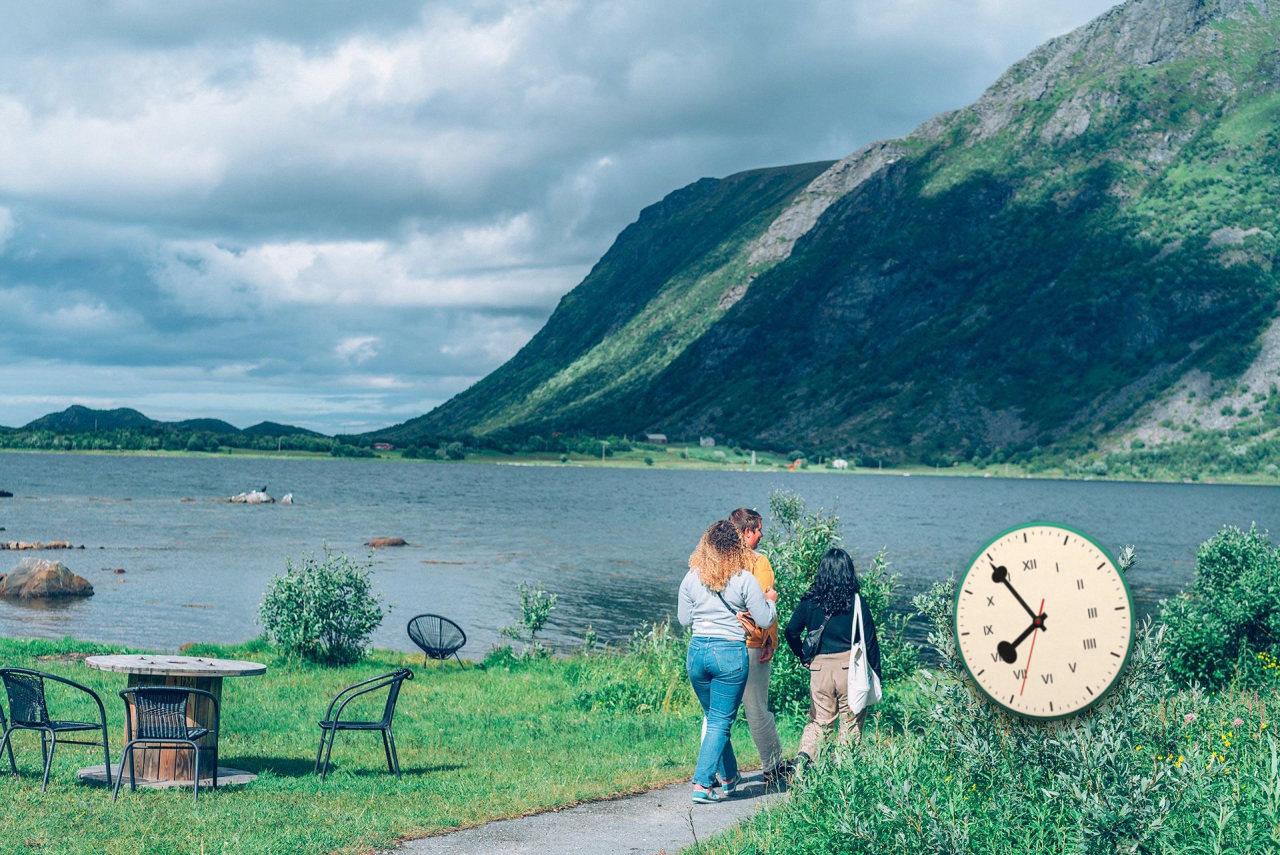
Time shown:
{"hour": 7, "minute": 54, "second": 34}
